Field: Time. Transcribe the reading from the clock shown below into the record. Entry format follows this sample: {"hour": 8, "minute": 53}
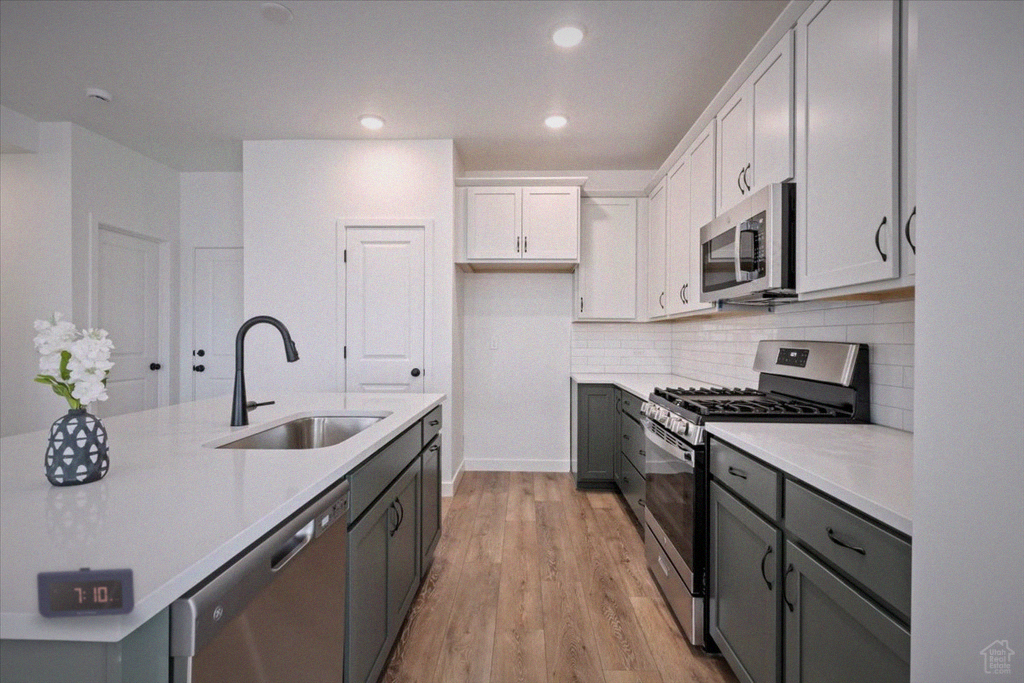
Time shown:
{"hour": 7, "minute": 10}
